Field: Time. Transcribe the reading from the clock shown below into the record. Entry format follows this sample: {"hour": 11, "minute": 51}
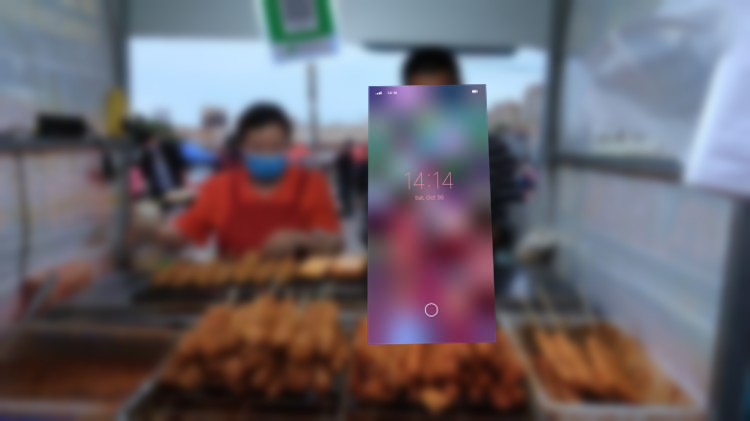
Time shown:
{"hour": 14, "minute": 14}
